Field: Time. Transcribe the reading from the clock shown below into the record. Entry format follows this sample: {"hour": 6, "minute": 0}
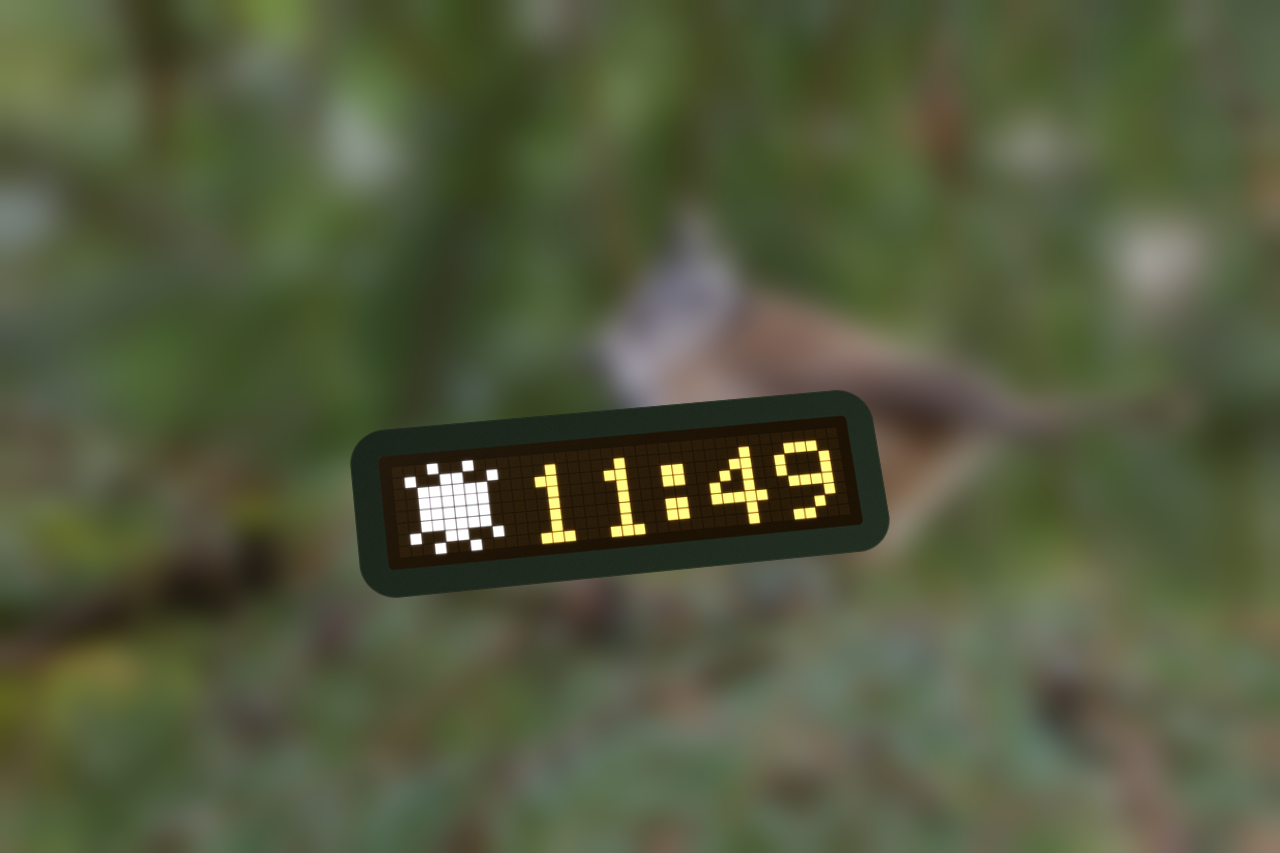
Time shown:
{"hour": 11, "minute": 49}
